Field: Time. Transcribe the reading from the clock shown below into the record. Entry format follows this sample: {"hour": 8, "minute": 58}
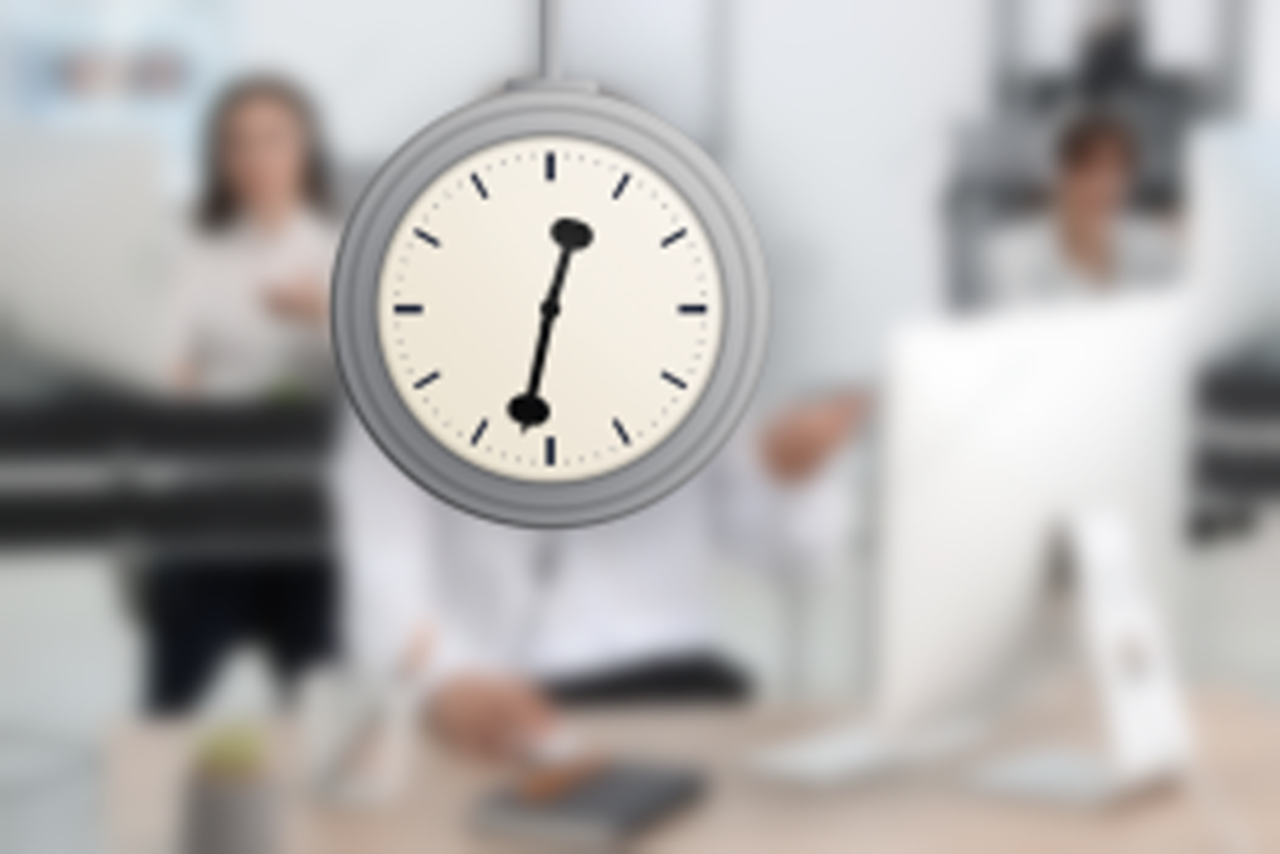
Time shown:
{"hour": 12, "minute": 32}
